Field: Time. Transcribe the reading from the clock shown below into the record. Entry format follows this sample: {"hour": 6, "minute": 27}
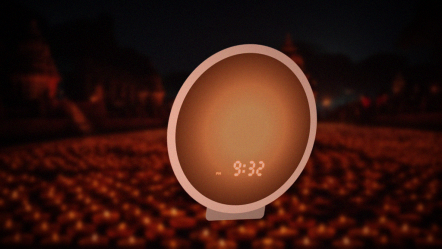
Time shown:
{"hour": 9, "minute": 32}
